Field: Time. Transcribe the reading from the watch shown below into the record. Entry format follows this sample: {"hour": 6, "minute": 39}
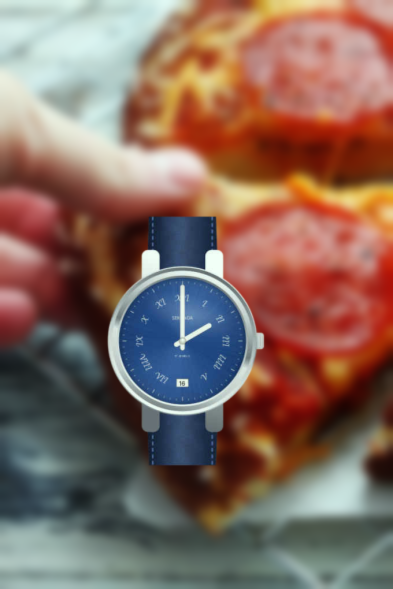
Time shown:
{"hour": 2, "minute": 0}
